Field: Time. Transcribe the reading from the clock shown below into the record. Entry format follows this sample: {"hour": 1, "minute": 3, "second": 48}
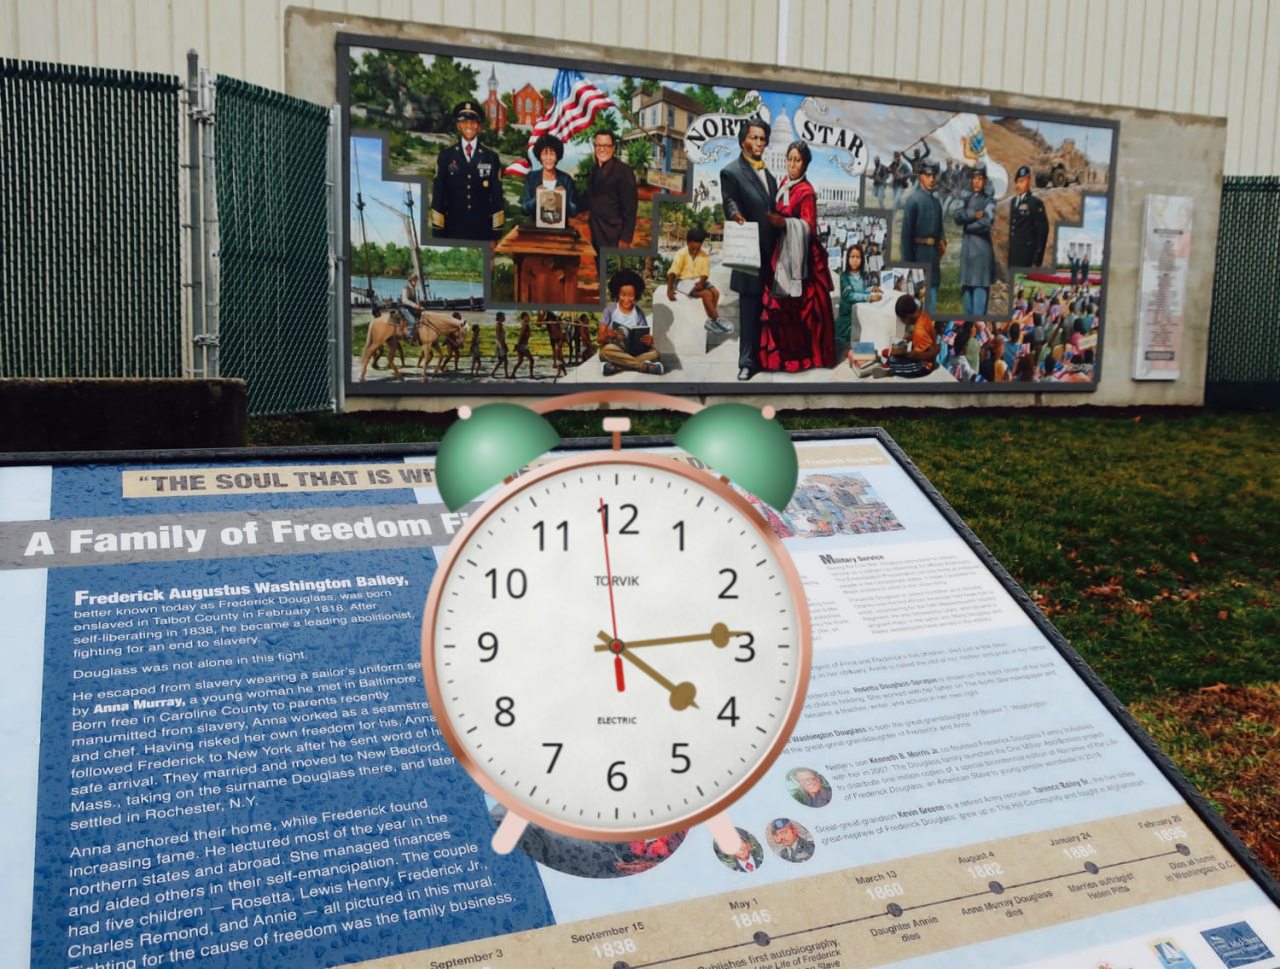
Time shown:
{"hour": 4, "minute": 13, "second": 59}
